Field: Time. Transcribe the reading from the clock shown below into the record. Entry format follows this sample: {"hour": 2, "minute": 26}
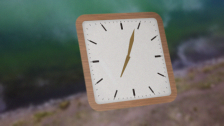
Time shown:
{"hour": 7, "minute": 4}
